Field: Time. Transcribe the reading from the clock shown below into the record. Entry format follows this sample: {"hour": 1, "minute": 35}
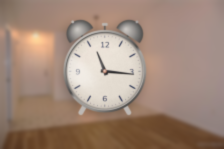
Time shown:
{"hour": 11, "minute": 16}
